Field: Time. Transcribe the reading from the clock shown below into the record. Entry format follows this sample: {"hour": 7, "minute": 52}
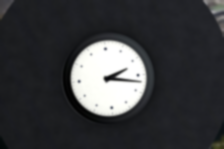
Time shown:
{"hour": 2, "minute": 17}
